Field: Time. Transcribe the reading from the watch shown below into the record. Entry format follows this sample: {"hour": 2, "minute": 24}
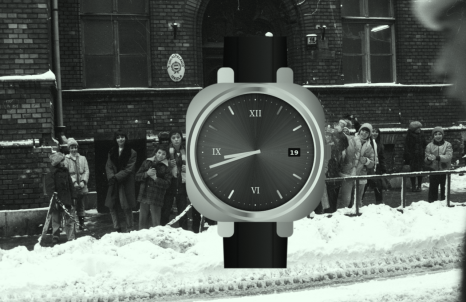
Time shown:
{"hour": 8, "minute": 42}
